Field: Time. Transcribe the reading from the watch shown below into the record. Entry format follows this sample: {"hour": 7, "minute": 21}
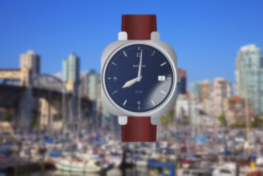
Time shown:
{"hour": 8, "minute": 1}
